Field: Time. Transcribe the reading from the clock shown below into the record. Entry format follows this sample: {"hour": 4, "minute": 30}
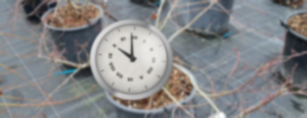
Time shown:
{"hour": 9, "minute": 59}
